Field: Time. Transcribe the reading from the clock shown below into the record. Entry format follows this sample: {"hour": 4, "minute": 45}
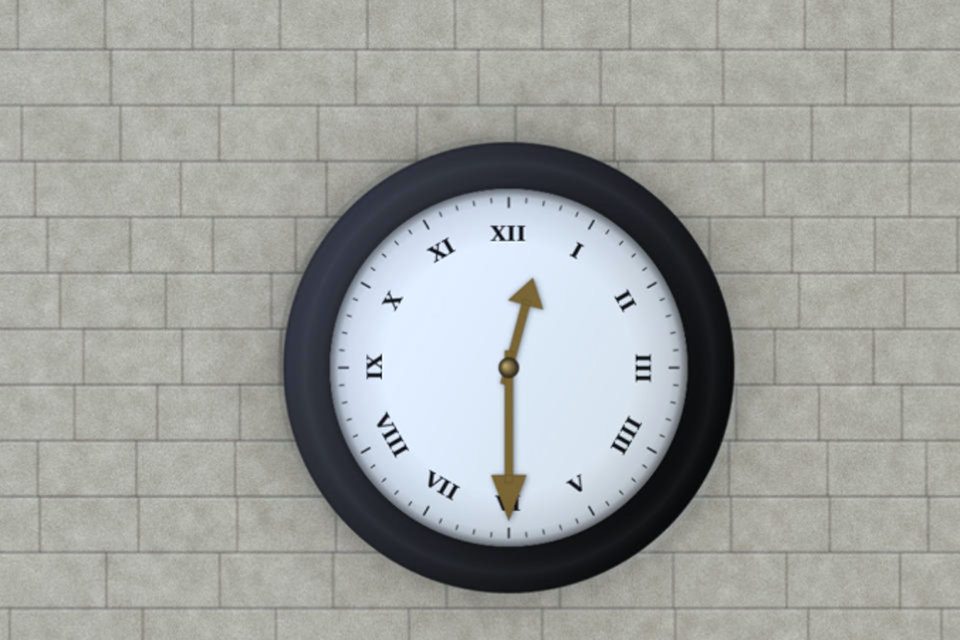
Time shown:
{"hour": 12, "minute": 30}
